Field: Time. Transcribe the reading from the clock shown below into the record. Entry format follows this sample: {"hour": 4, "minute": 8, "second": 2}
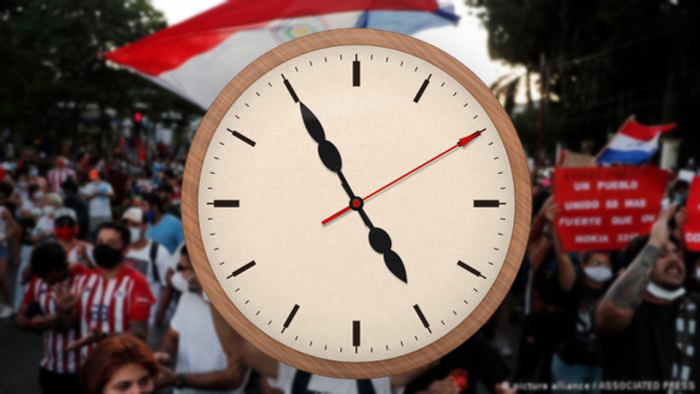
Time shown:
{"hour": 4, "minute": 55, "second": 10}
